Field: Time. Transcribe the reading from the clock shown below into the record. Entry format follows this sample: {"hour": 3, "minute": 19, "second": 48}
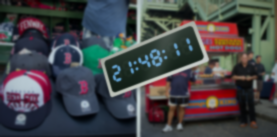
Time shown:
{"hour": 21, "minute": 48, "second": 11}
